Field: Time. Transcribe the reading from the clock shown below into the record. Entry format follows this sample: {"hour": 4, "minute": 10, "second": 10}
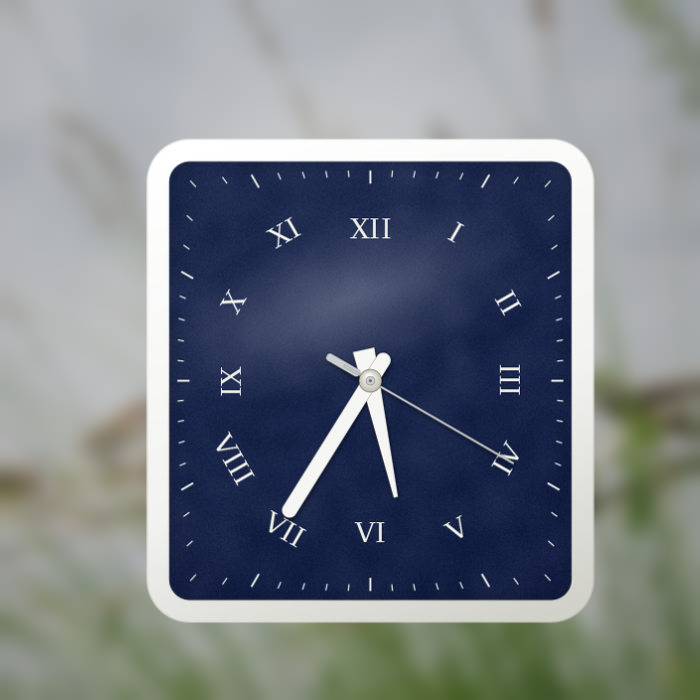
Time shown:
{"hour": 5, "minute": 35, "second": 20}
